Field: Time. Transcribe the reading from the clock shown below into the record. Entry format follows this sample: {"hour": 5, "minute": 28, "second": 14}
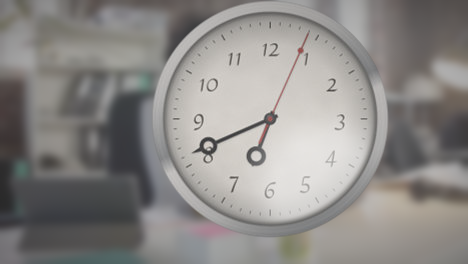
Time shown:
{"hour": 6, "minute": 41, "second": 4}
